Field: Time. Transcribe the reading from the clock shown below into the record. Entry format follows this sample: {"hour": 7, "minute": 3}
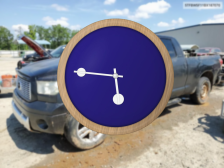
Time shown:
{"hour": 5, "minute": 46}
